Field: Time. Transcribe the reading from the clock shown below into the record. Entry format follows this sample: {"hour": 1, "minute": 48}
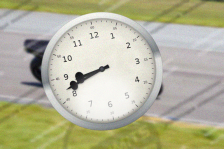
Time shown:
{"hour": 8, "minute": 42}
